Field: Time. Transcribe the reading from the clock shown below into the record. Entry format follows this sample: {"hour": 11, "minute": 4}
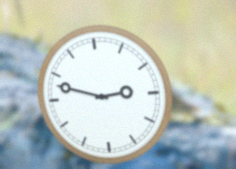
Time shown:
{"hour": 2, "minute": 48}
